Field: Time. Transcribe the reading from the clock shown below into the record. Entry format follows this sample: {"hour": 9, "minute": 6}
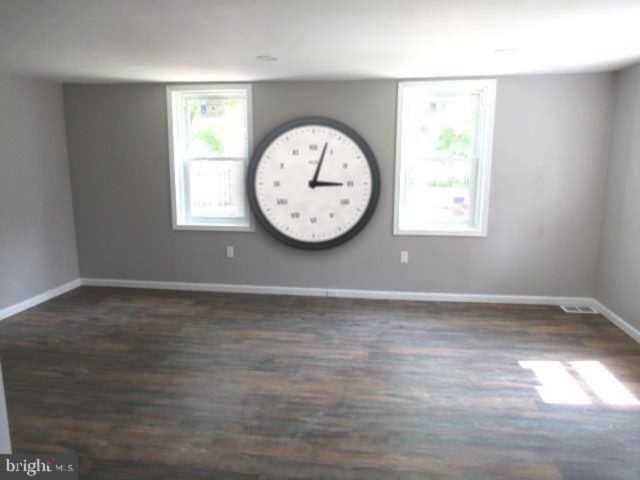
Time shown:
{"hour": 3, "minute": 3}
